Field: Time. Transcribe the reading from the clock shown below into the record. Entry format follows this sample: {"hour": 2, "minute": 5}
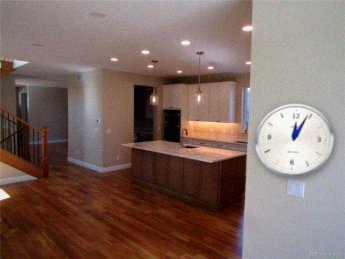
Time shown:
{"hour": 12, "minute": 4}
